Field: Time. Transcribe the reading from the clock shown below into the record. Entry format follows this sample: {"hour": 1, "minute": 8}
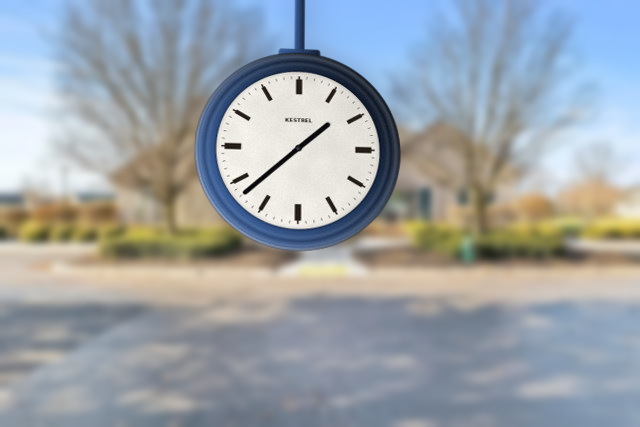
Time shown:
{"hour": 1, "minute": 38}
